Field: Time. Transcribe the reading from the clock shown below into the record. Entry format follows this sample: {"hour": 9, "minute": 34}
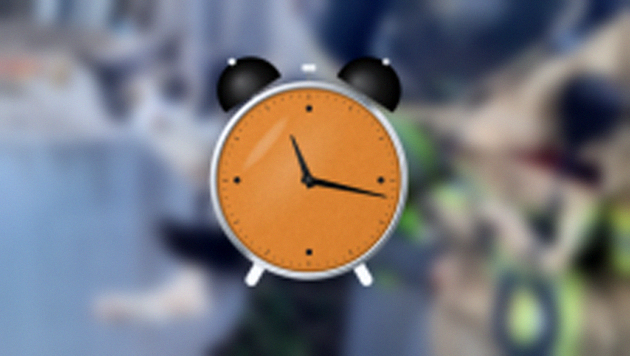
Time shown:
{"hour": 11, "minute": 17}
